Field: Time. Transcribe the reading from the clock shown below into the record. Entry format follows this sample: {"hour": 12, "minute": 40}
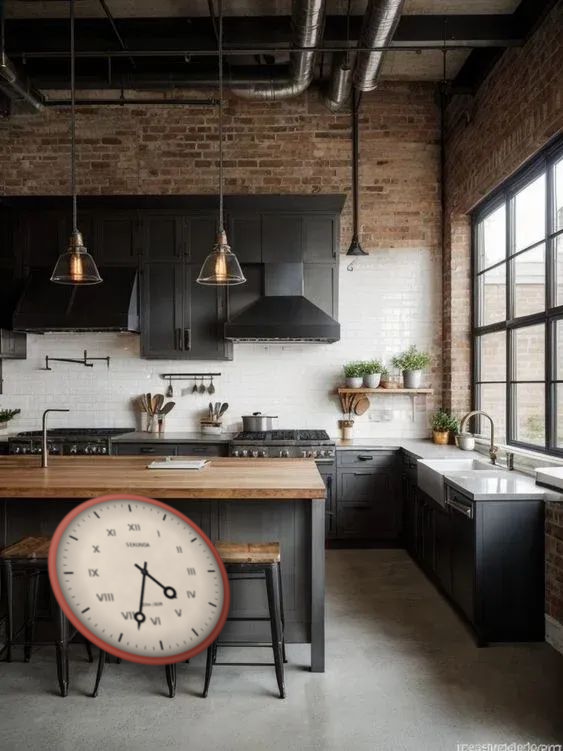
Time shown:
{"hour": 4, "minute": 33}
